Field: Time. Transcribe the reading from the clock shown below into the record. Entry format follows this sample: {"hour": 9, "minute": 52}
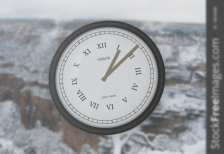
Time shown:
{"hour": 1, "minute": 9}
